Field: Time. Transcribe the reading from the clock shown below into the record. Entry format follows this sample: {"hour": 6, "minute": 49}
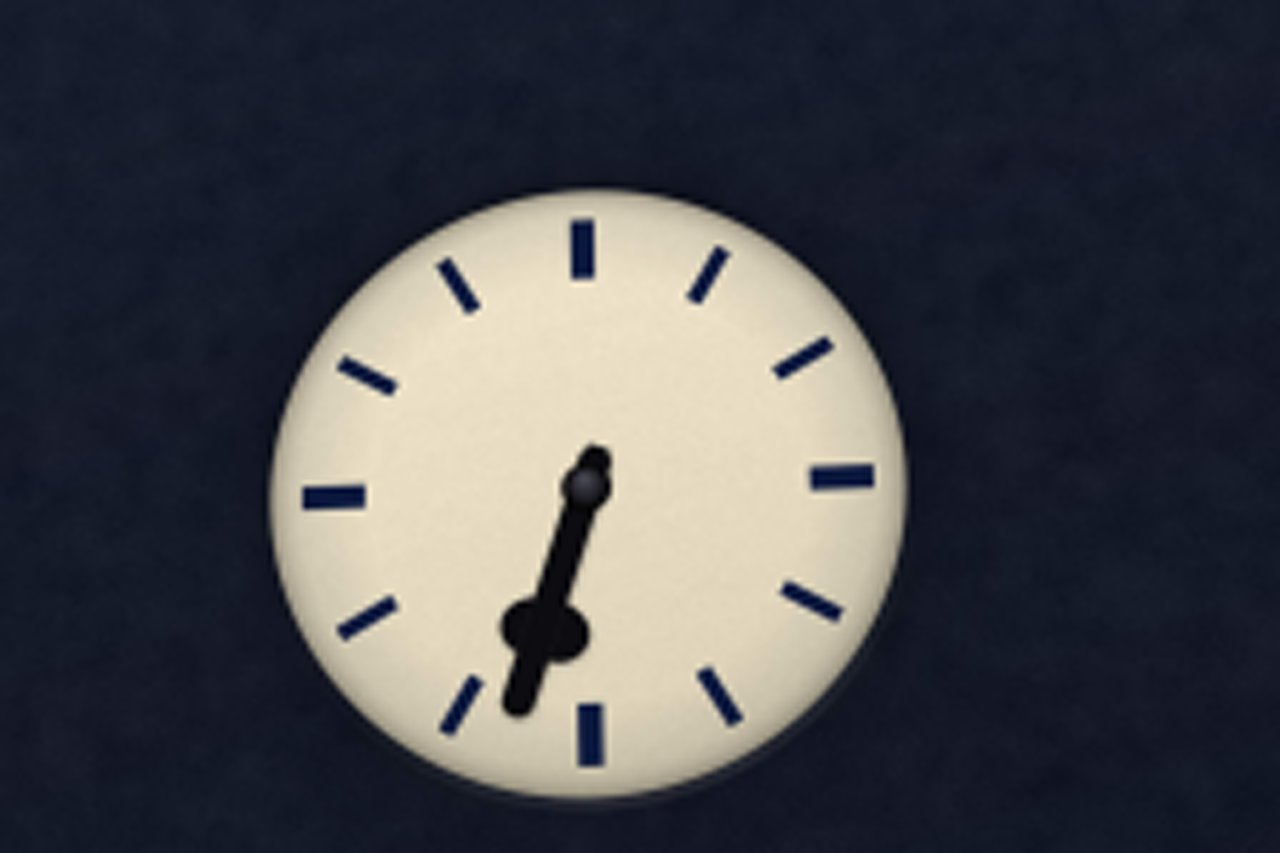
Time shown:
{"hour": 6, "minute": 33}
